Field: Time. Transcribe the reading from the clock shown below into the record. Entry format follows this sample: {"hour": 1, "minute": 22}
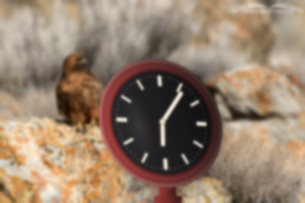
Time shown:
{"hour": 6, "minute": 6}
